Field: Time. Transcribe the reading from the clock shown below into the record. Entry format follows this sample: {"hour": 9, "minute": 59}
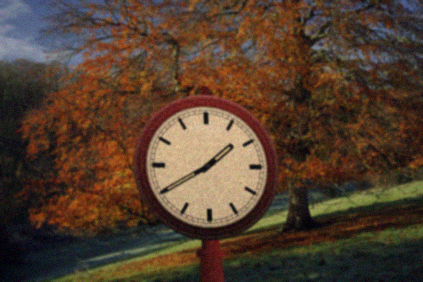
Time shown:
{"hour": 1, "minute": 40}
